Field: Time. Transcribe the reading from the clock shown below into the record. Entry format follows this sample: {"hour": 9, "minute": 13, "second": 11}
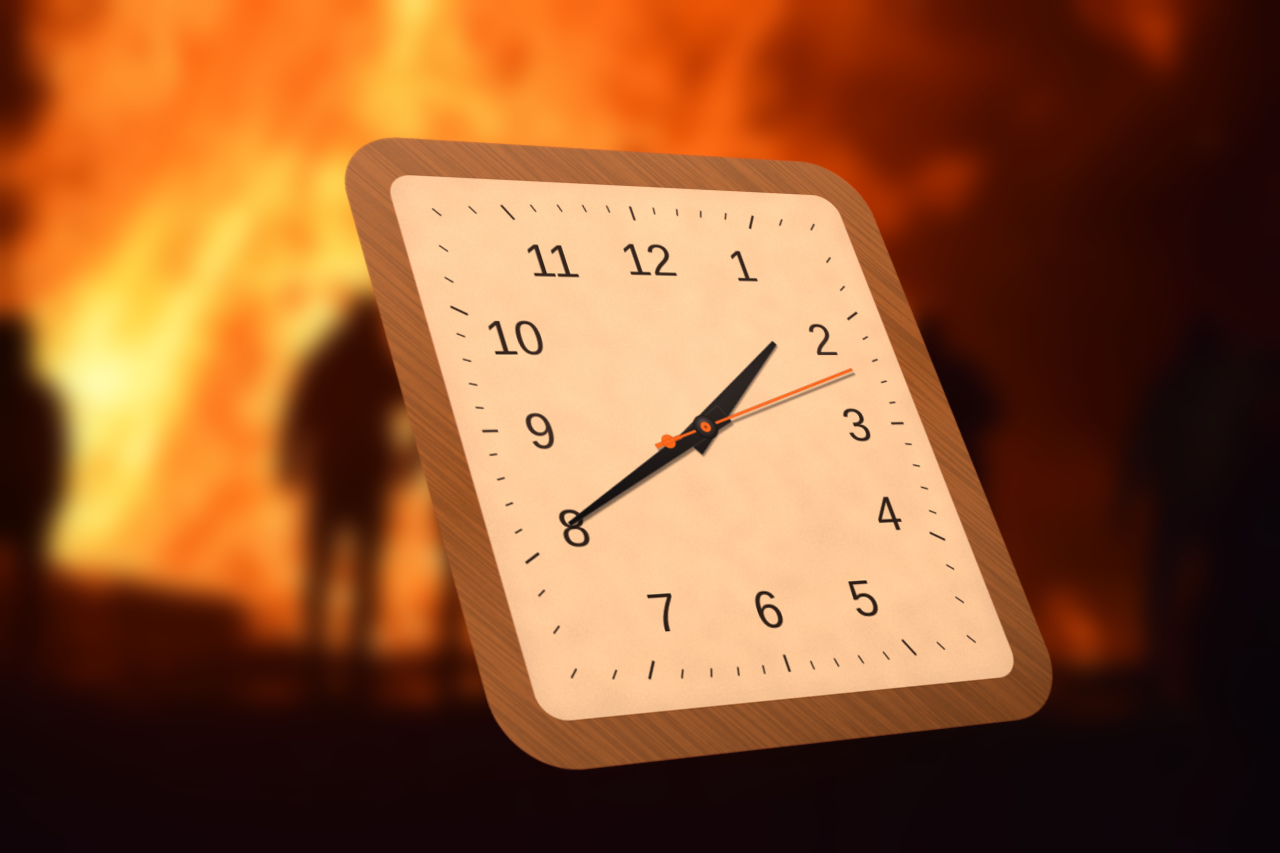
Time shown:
{"hour": 1, "minute": 40, "second": 12}
